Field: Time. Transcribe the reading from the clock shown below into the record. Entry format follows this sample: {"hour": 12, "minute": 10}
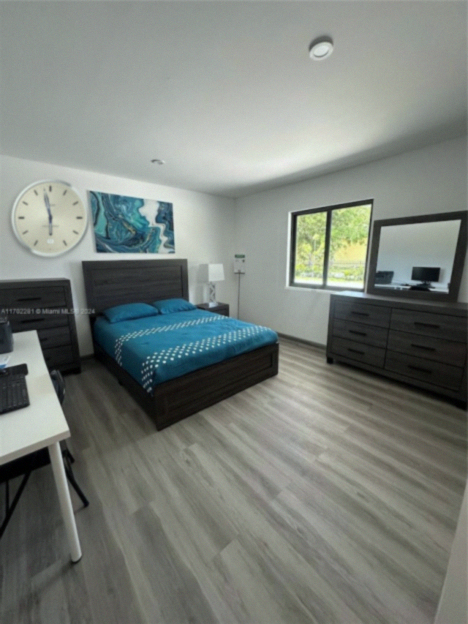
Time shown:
{"hour": 5, "minute": 58}
